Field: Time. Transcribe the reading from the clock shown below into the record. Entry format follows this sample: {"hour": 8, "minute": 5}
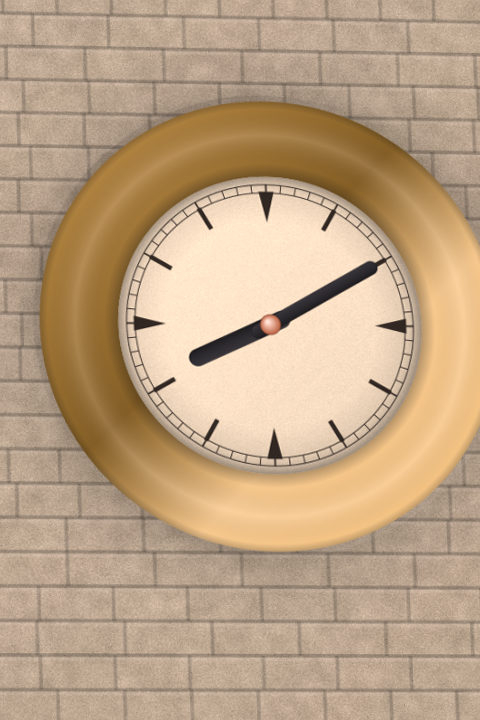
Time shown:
{"hour": 8, "minute": 10}
